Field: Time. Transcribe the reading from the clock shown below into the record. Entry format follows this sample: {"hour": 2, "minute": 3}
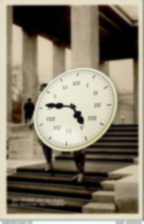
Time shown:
{"hour": 4, "minute": 46}
